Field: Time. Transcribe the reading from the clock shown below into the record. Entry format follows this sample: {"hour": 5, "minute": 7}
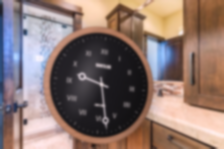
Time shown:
{"hour": 9, "minute": 28}
